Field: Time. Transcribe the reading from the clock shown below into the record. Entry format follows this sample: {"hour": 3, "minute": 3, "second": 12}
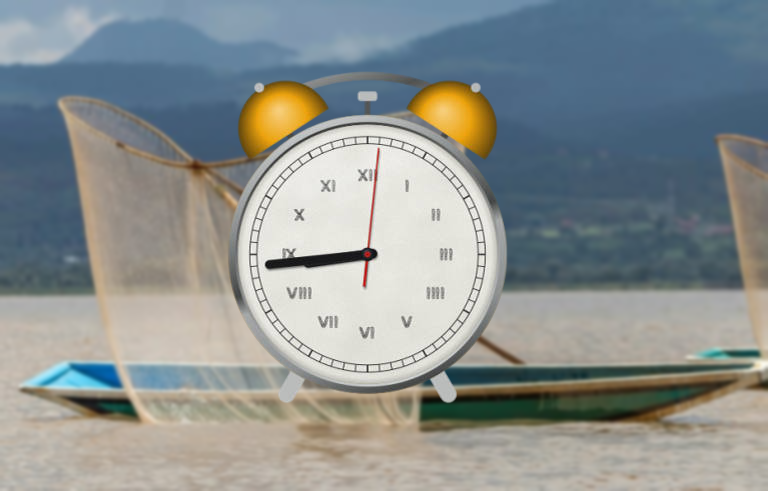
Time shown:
{"hour": 8, "minute": 44, "second": 1}
